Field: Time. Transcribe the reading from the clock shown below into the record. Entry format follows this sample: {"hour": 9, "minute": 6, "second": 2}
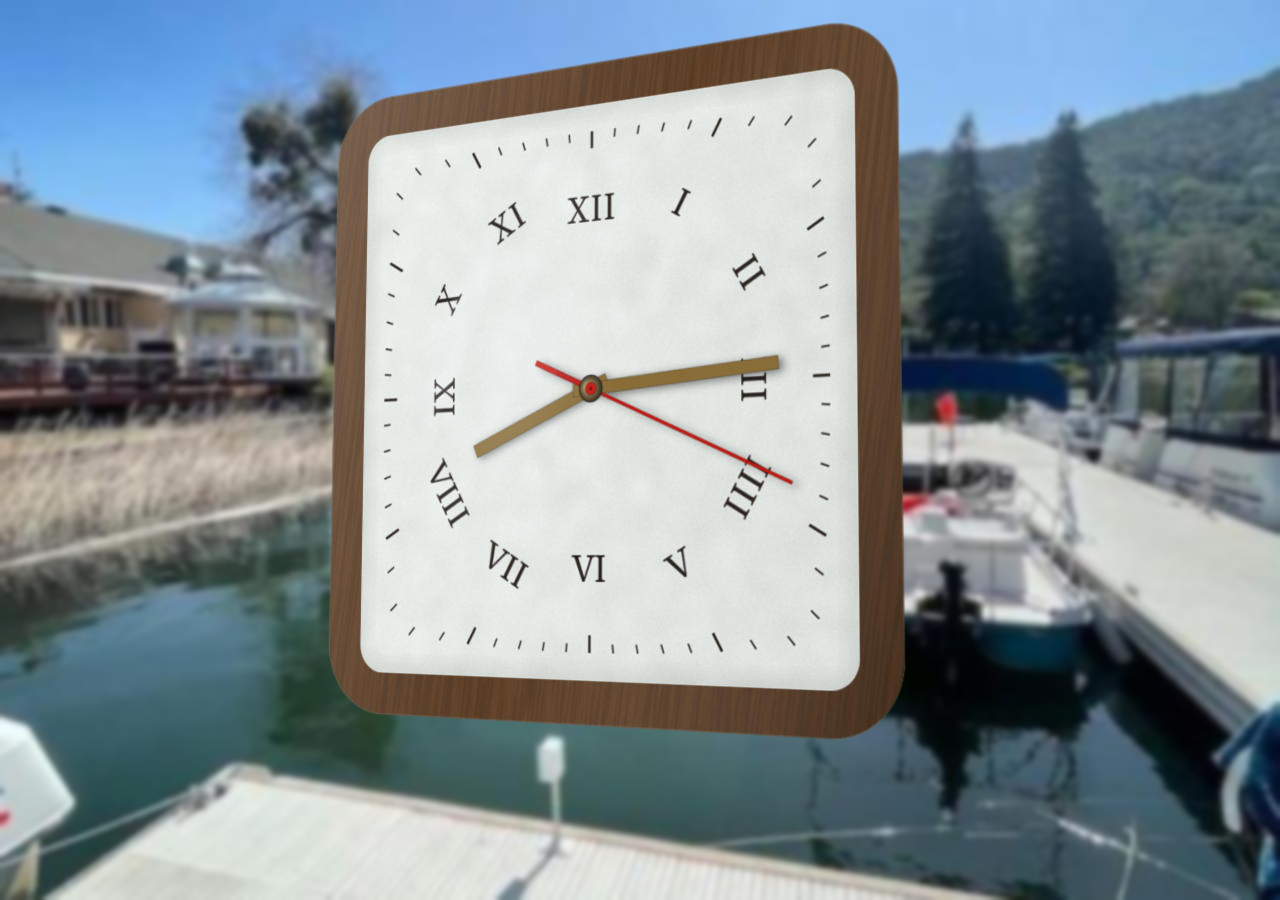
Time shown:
{"hour": 8, "minute": 14, "second": 19}
